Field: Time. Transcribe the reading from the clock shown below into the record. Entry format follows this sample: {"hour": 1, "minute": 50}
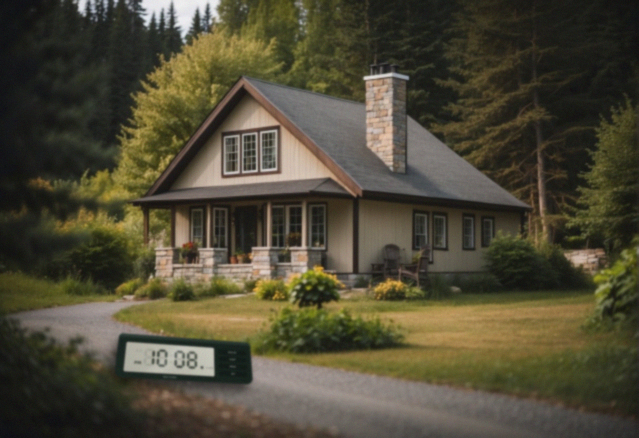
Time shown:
{"hour": 10, "minute": 8}
